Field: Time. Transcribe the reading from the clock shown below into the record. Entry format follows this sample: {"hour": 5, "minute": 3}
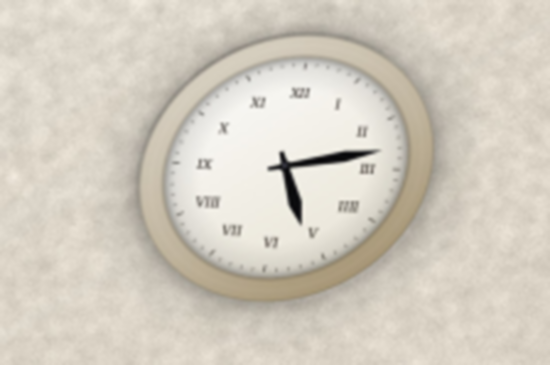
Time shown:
{"hour": 5, "minute": 13}
